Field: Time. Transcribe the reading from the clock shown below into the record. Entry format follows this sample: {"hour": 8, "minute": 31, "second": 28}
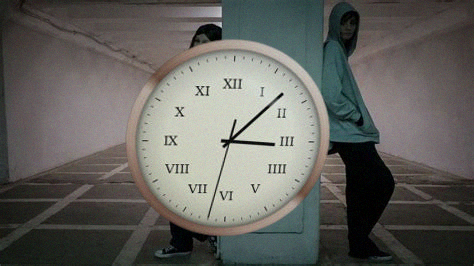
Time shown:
{"hour": 3, "minute": 7, "second": 32}
